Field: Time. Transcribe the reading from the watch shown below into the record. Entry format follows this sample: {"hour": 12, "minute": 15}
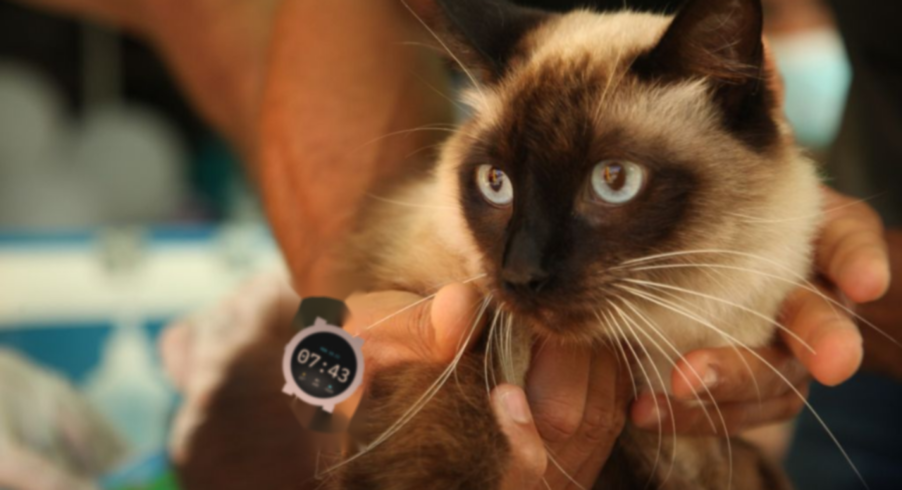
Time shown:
{"hour": 7, "minute": 43}
